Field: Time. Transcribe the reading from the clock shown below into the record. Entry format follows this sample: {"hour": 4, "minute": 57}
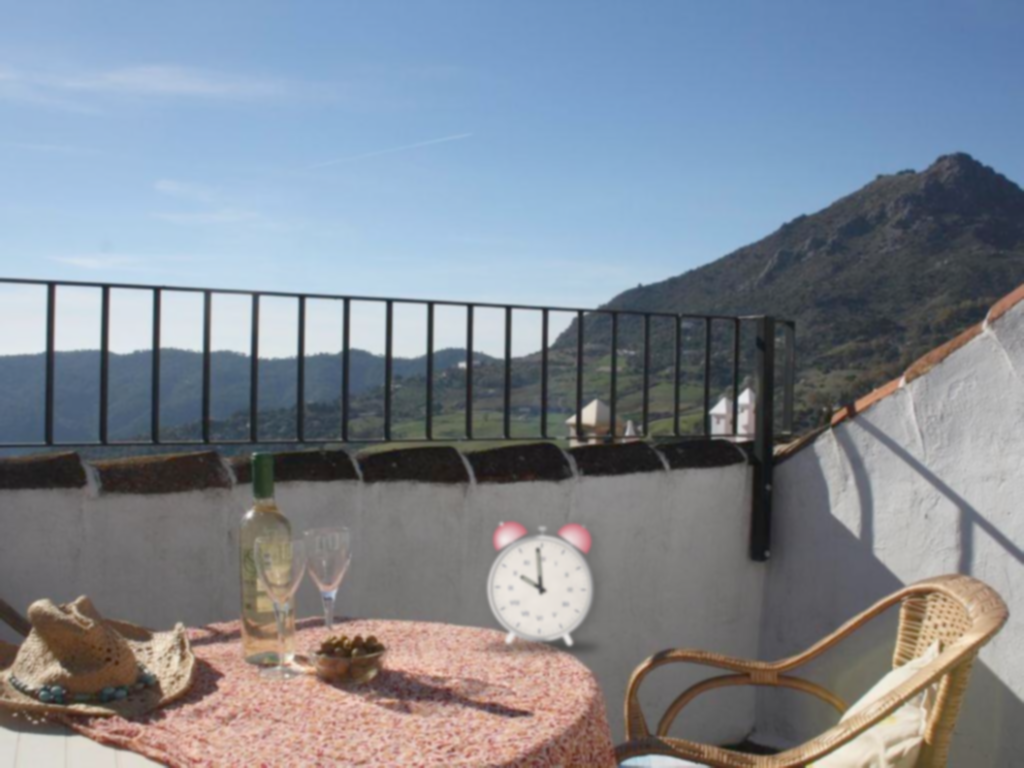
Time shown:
{"hour": 9, "minute": 59}
